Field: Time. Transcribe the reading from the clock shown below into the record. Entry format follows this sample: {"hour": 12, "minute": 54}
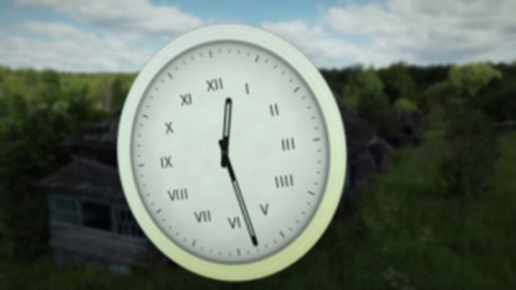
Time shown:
{"hour": 12, "minute": 28}
